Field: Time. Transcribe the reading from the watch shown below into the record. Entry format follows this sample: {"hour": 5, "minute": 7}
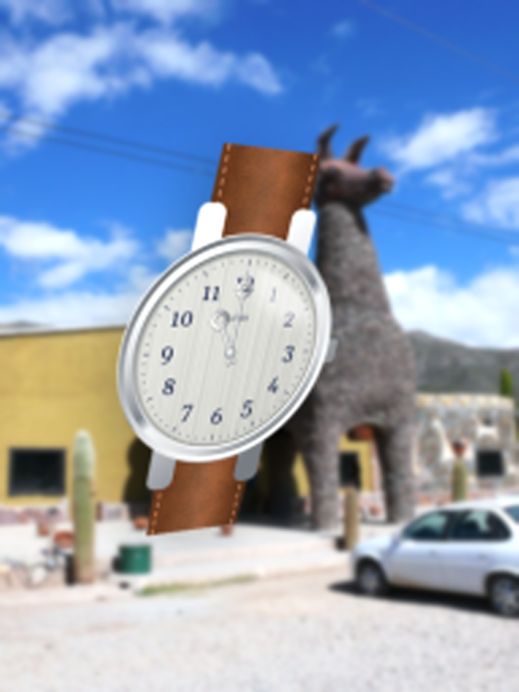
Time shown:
{"hour": 11, "minute": 0}
